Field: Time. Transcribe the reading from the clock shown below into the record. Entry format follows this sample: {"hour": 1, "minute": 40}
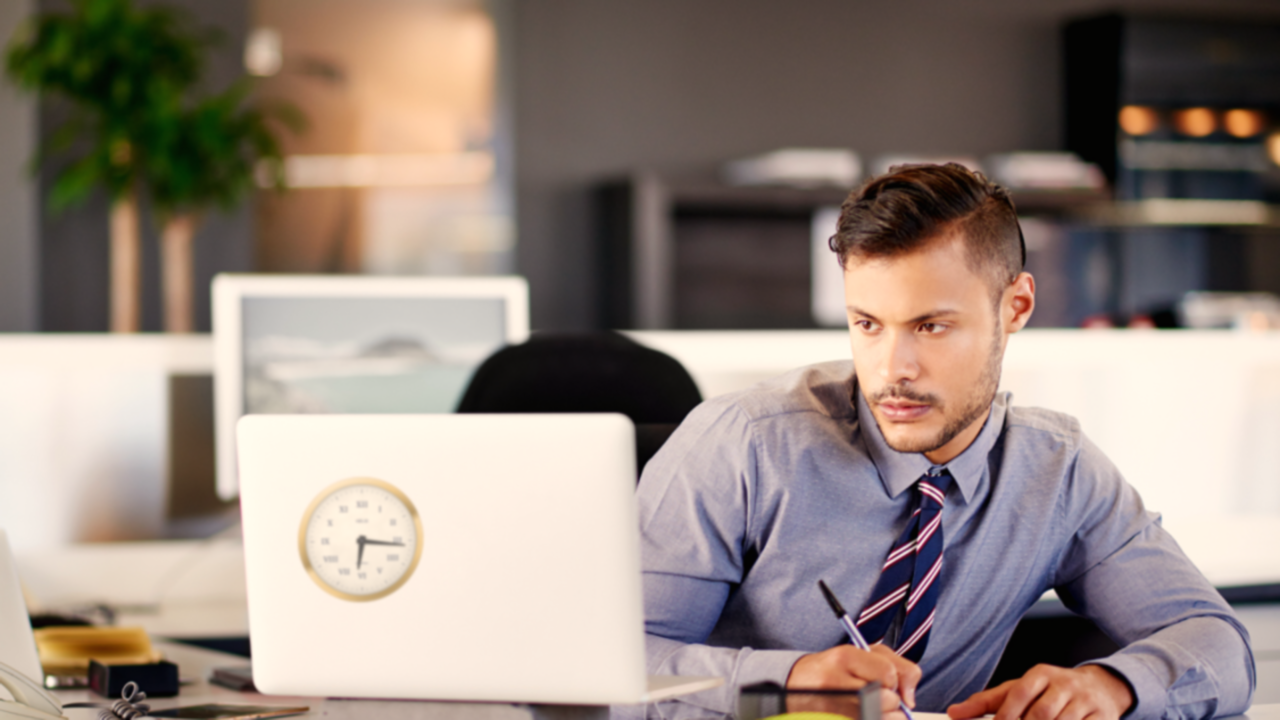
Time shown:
{"hour": 6, "minute": 16}
